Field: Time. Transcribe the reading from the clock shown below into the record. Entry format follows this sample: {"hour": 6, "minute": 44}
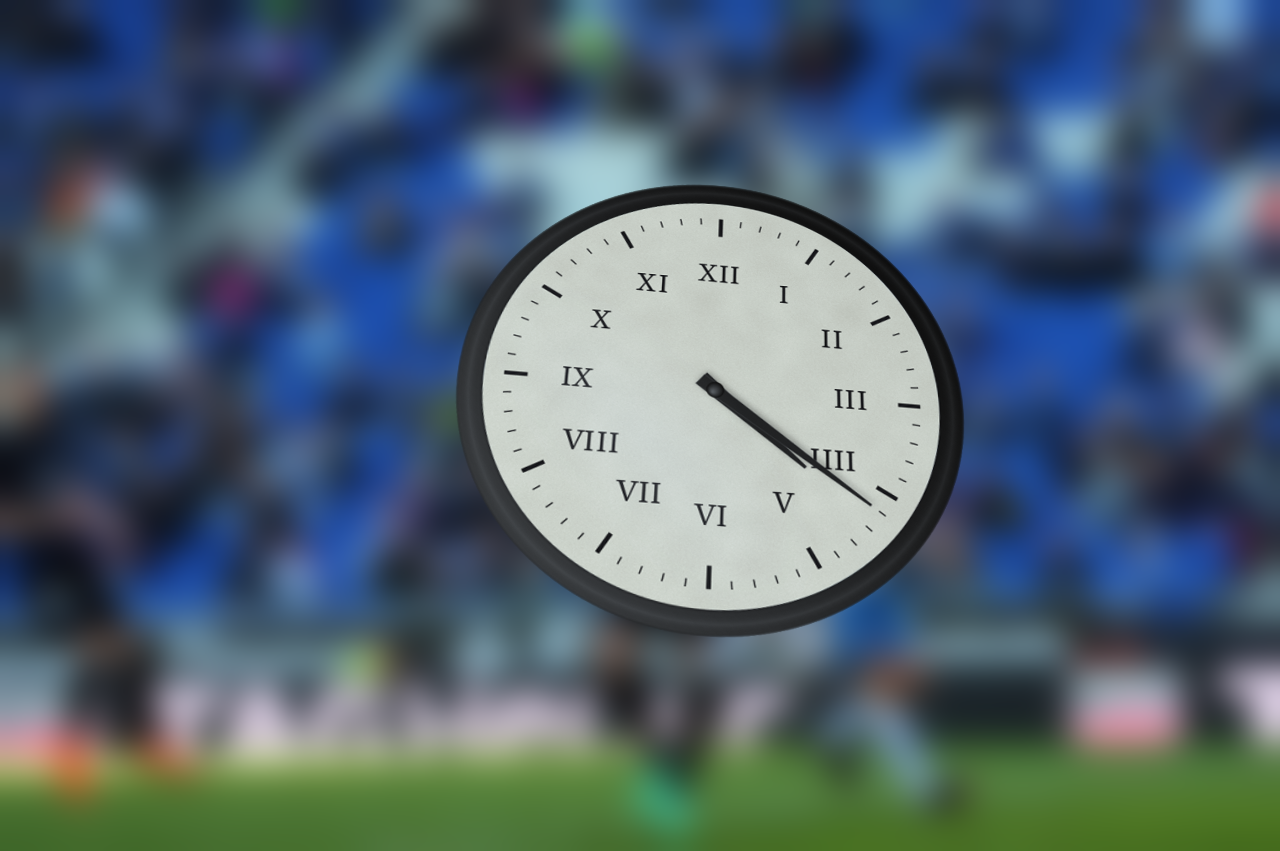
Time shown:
{"hour": 4, "minute": 21}
